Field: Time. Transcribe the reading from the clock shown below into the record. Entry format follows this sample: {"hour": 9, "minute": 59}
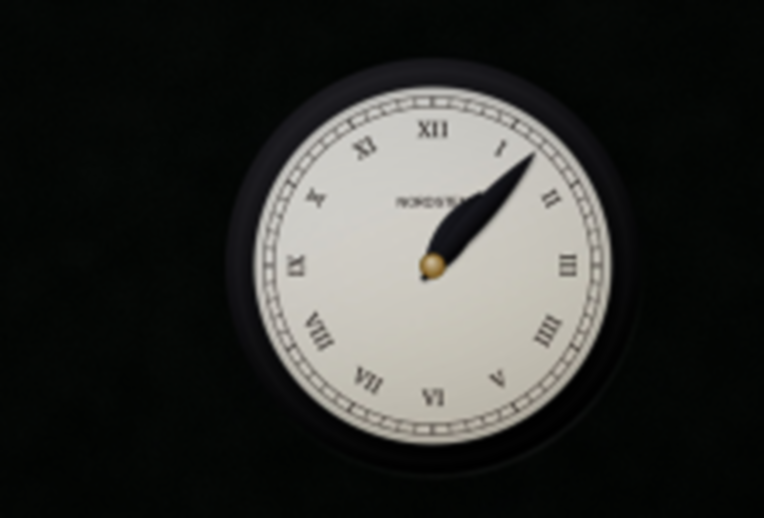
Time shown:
{"hour": 1, "minute": 7}
